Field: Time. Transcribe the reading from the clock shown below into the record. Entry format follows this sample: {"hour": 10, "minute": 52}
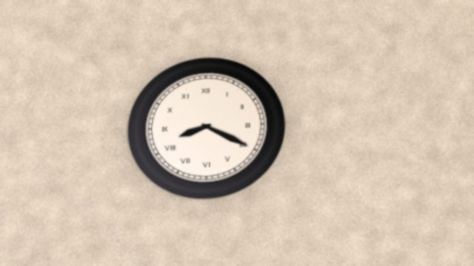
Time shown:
{"hour": 8, "minute": 20}
